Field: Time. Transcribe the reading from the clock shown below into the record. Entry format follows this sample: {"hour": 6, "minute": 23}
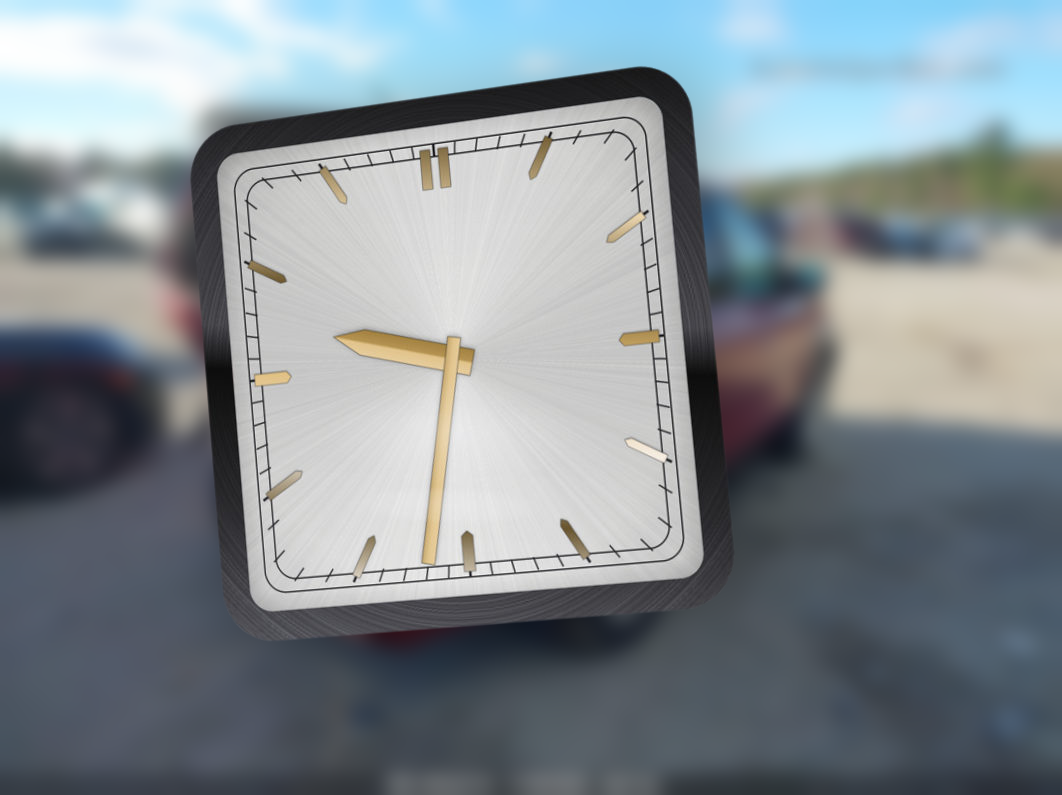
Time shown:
{"hour": 9, "minute": 32}
